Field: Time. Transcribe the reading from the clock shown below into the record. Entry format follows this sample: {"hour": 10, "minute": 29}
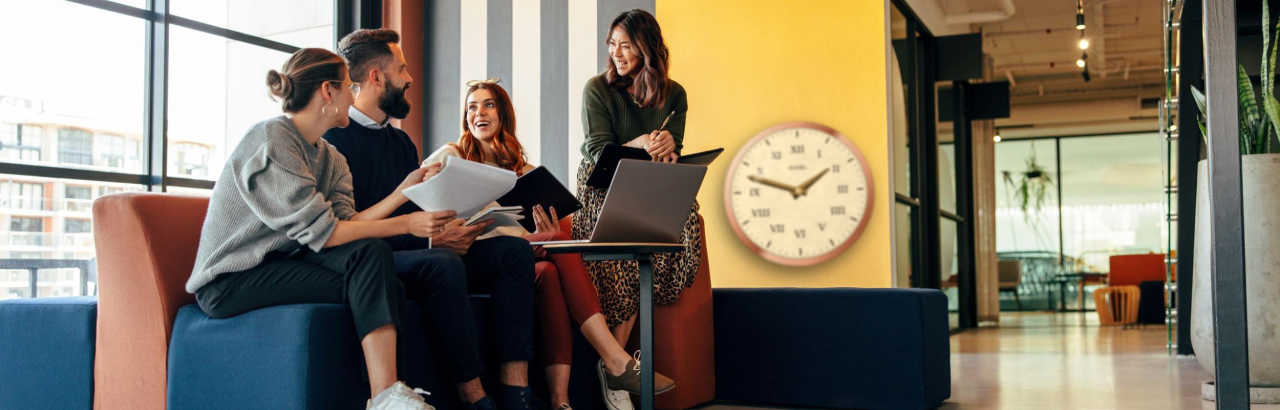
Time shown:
{"hour": 1, "minute": 48}
